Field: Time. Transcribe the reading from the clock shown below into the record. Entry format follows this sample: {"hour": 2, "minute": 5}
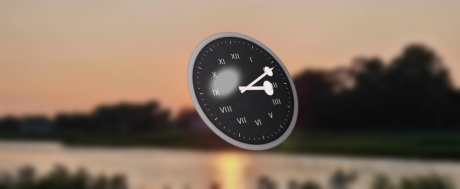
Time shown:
{"hour": 3, "minute": 11}
